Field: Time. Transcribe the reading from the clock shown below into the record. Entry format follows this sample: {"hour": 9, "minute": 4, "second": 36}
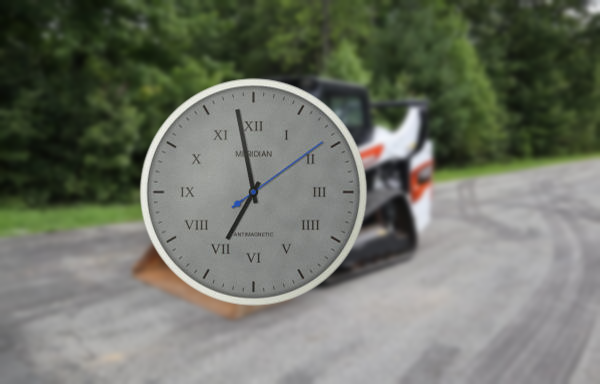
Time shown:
{"hour": 6, "minute": 58, "second": 9}
